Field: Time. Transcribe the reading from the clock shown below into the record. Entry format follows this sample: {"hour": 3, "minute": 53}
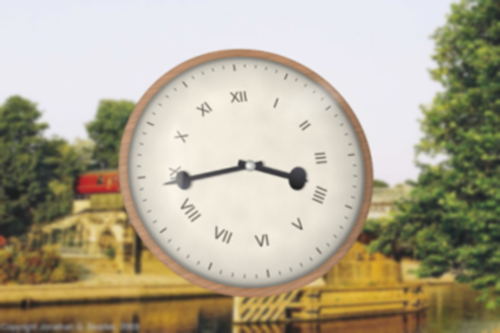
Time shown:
{"hour": 3, "minute": 44}
